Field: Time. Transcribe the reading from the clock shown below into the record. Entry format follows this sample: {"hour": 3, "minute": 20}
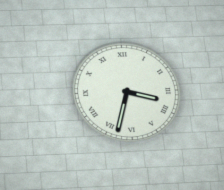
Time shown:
{"hour": 3, "minute": 33}
